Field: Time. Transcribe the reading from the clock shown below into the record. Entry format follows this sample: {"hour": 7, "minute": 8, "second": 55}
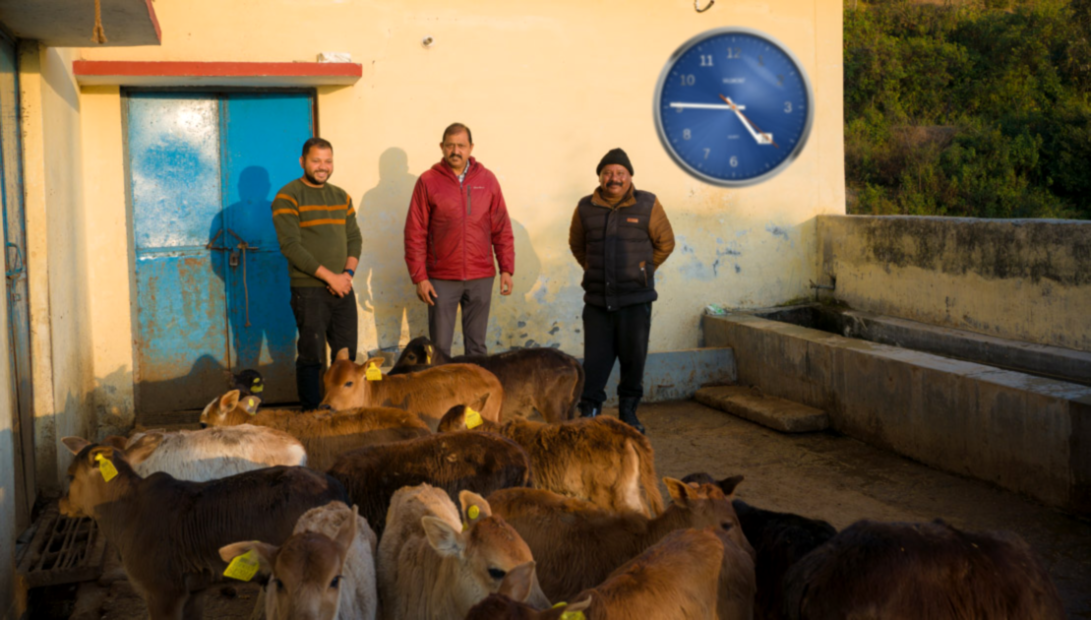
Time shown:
{"hour": 4, "minute": 45, "second": 22}
